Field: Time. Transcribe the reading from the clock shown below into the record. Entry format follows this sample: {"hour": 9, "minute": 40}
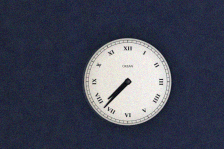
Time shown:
{"hour": 7, "minute": 37}
